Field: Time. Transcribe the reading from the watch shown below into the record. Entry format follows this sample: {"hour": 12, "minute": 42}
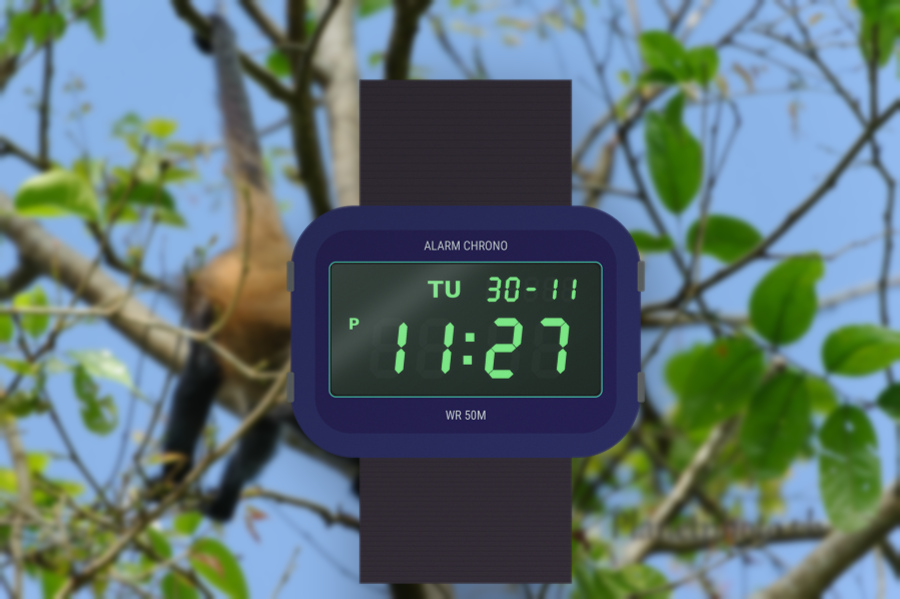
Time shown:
{"hour": 11, "minute": 27}
